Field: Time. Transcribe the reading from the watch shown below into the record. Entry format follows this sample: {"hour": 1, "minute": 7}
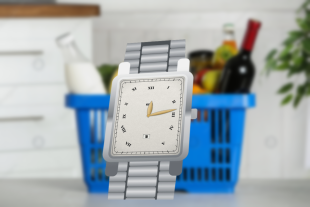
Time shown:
{"hour": 12, "minute": 13}
